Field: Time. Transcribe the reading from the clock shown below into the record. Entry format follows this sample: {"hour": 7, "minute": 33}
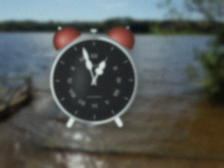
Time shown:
{"hour": 12, "minute": 57}
